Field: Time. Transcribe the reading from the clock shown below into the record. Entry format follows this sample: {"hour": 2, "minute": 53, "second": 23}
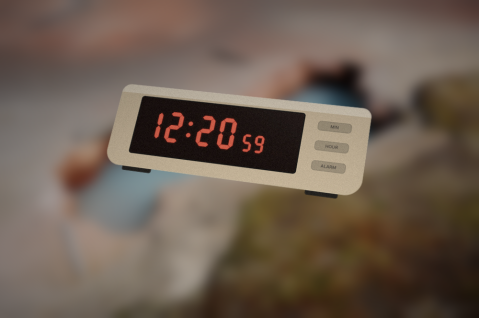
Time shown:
{"hour": 12, "minute": 20, "second": 59}
